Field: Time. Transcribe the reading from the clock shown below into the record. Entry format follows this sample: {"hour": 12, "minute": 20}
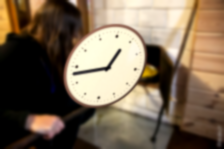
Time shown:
{"hour": 12, "minute": 43}
